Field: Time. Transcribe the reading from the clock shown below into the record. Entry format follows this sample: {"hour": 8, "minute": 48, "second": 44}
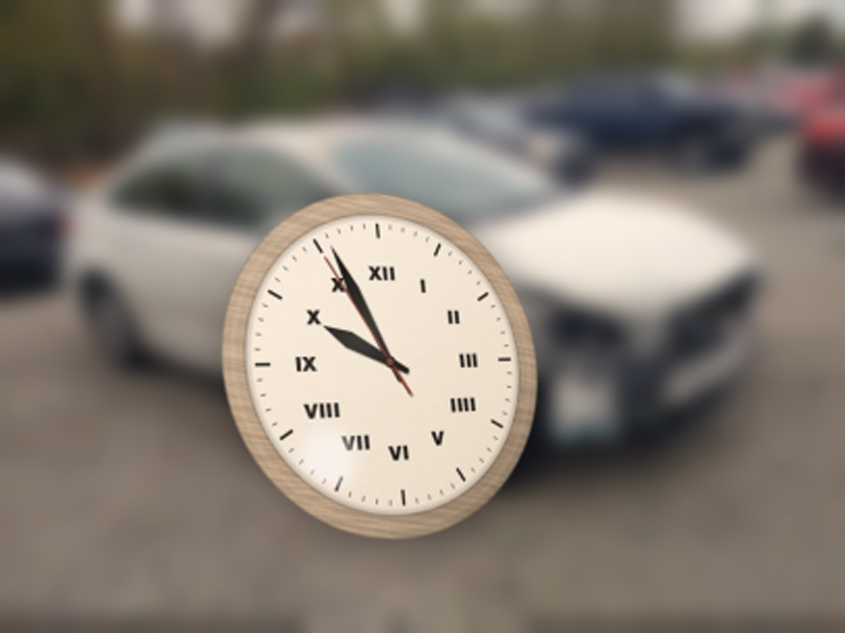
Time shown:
{"hour": 9, "minute": 55, "second": 55}
